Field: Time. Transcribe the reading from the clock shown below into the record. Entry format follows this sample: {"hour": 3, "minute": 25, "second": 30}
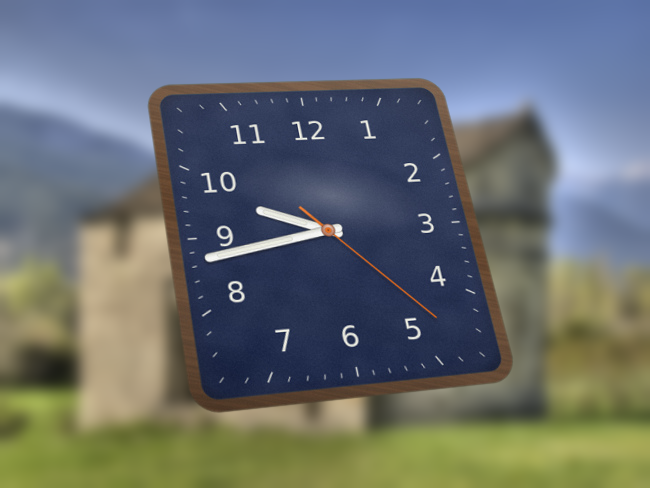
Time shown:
{"hour": 9, "minute": 43, "second": 23}
